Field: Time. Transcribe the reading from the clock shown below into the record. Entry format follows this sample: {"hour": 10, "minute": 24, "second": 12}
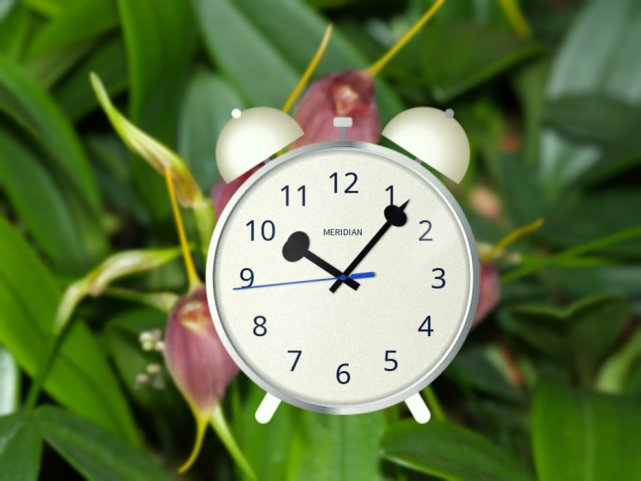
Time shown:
{"hour": 10, "minute": 6, "second": 44}
